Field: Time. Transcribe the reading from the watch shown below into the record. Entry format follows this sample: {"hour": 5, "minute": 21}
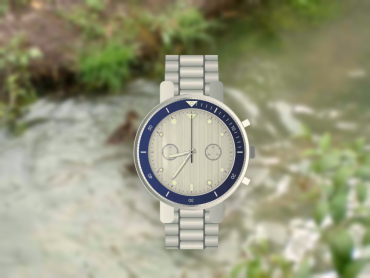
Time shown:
{"hour": 8, "minute": 36}
